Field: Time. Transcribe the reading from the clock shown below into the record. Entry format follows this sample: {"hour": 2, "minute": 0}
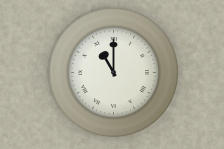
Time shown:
{"hour": 11, "minute": 0}
